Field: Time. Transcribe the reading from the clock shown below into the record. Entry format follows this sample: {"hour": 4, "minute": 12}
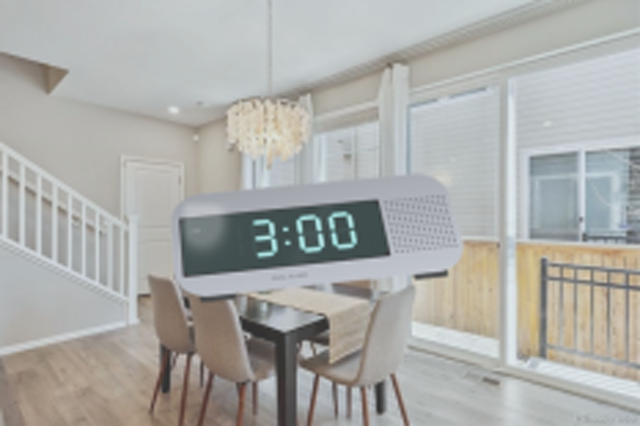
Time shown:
{"hour": 3, "minute": 0}
